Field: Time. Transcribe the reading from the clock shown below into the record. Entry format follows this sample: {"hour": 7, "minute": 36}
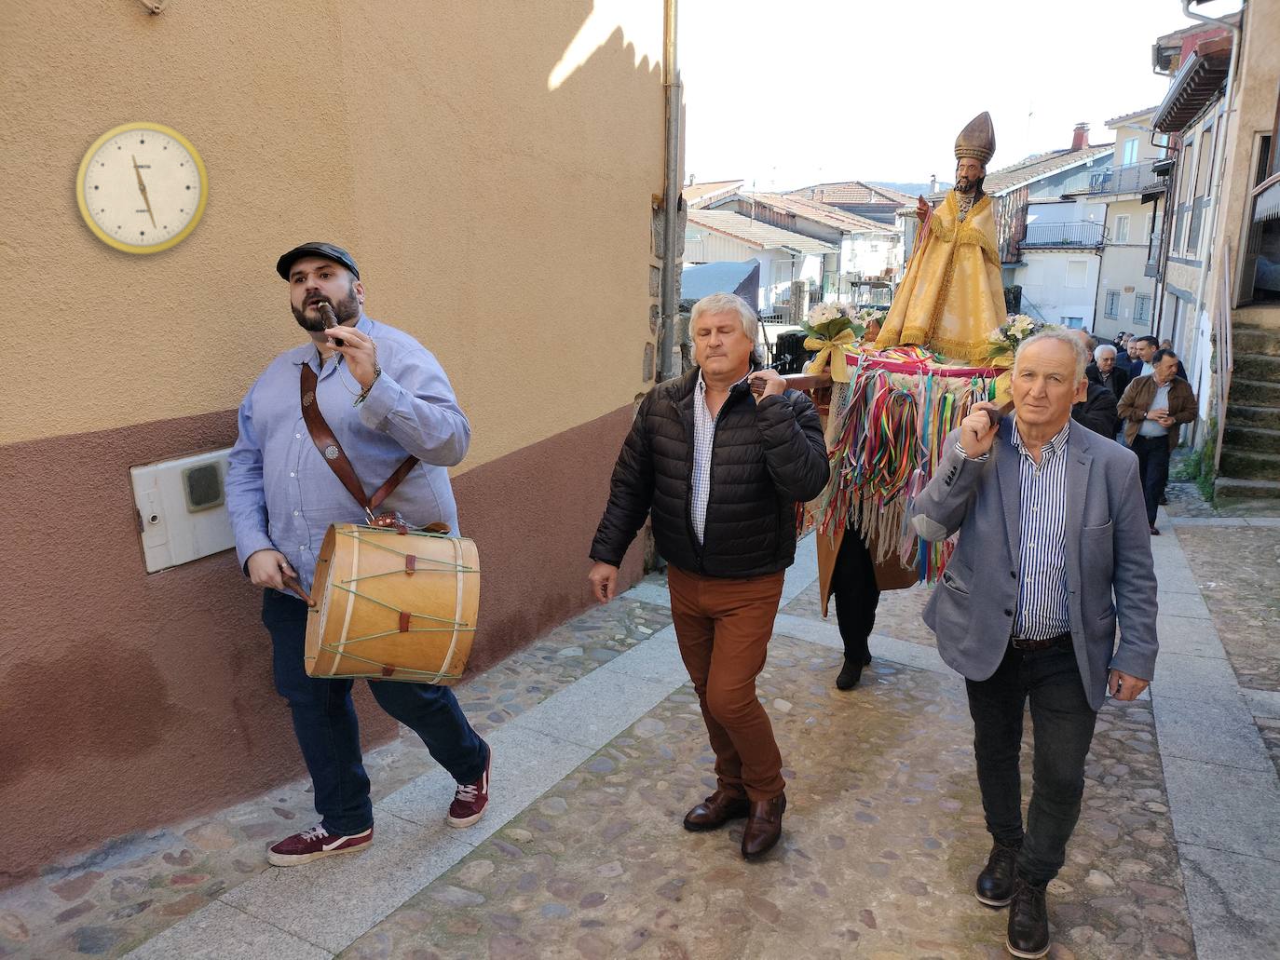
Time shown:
{"hour": 11, "minute": 27}
